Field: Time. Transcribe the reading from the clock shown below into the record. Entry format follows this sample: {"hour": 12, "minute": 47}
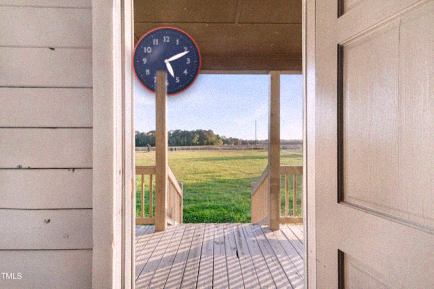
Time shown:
{"hour": 5, "minute": 11}
